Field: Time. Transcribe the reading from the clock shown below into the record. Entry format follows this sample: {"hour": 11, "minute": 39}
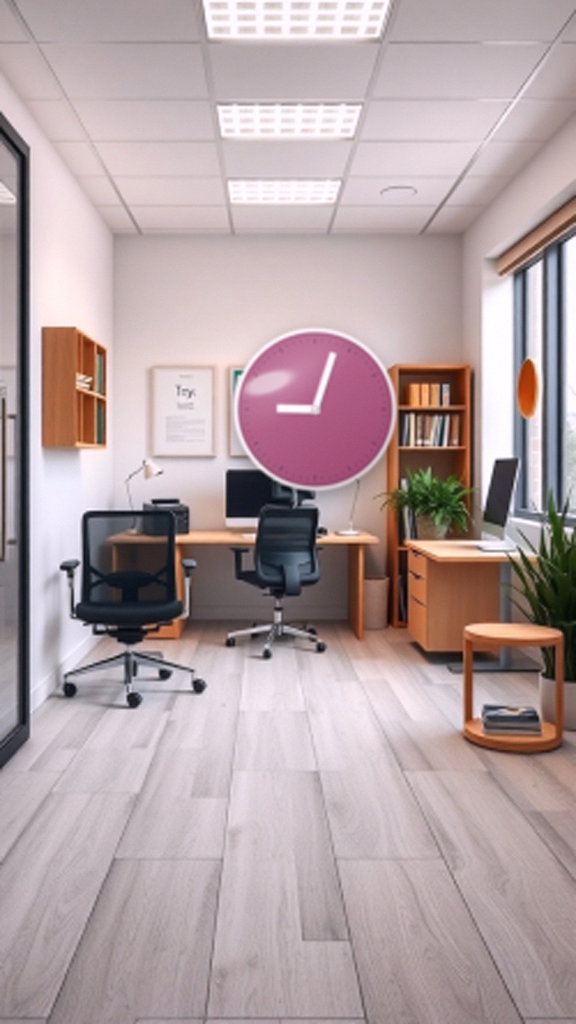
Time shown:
{"hour": 9, "minute": 3}
